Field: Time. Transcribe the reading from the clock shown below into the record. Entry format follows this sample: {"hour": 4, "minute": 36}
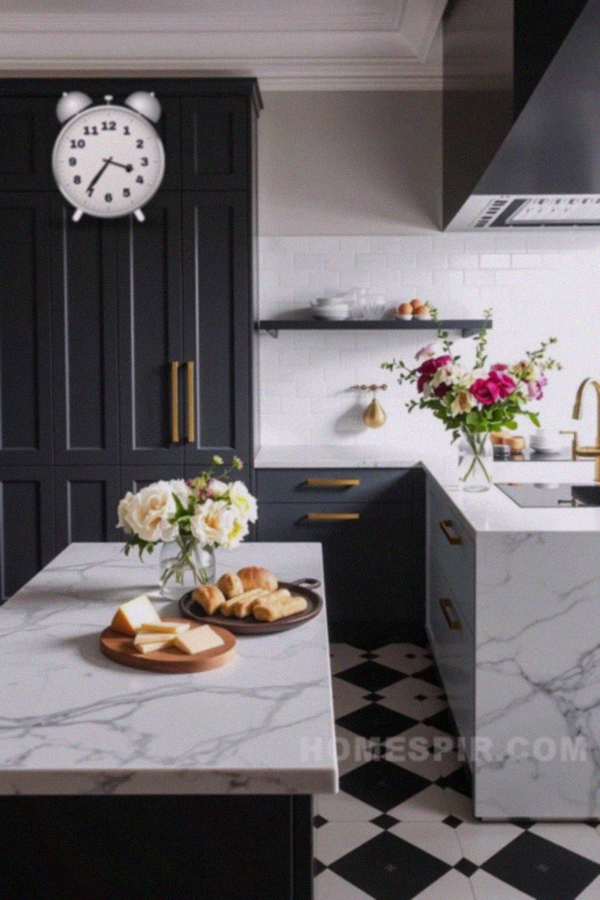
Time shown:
{"hour": 3, "minute": 36}
